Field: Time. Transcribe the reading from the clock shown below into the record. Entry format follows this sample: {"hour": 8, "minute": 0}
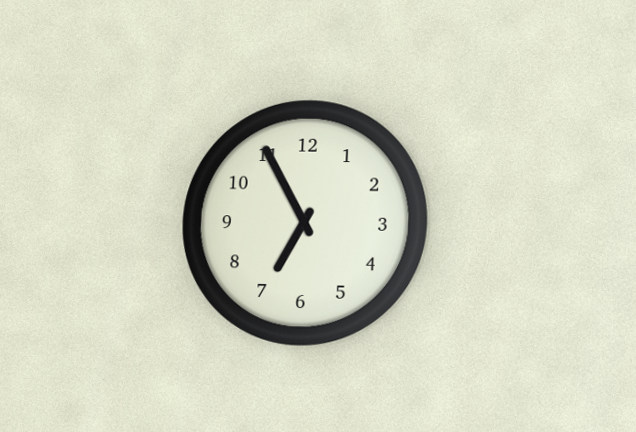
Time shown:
{"hour": 6, "minute": 55}
